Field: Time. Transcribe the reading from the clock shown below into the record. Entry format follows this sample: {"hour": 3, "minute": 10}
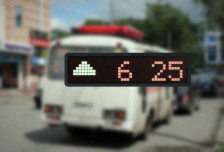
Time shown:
{"hour": 6, "minute": 25}
